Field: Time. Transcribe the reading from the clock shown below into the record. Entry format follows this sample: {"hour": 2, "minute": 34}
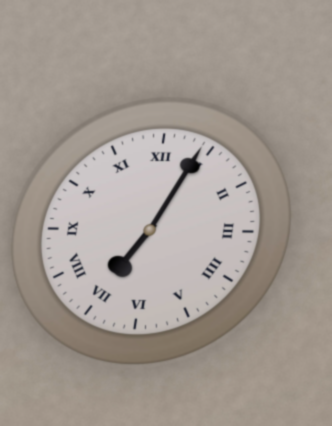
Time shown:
{"hour": 7, "minute": 4}
